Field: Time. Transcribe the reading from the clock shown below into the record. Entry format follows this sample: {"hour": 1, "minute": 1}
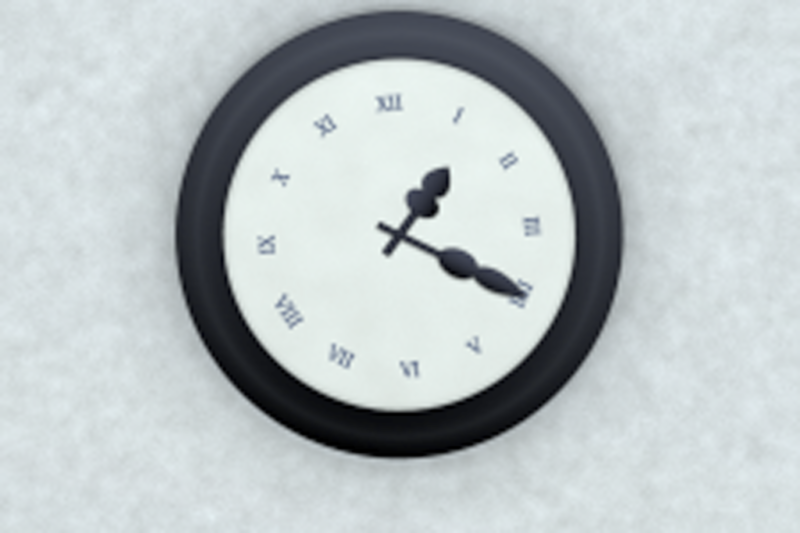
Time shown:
{"hour": 1, "minute": 20}
